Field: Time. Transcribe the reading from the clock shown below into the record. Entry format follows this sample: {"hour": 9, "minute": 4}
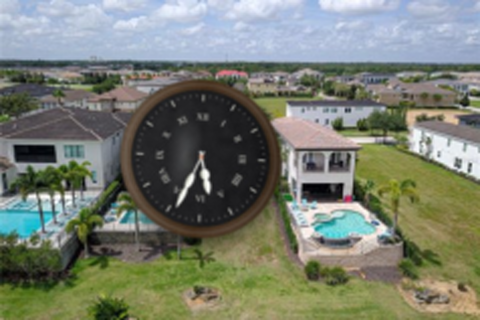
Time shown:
{"hour": 5, "minute": 34}
